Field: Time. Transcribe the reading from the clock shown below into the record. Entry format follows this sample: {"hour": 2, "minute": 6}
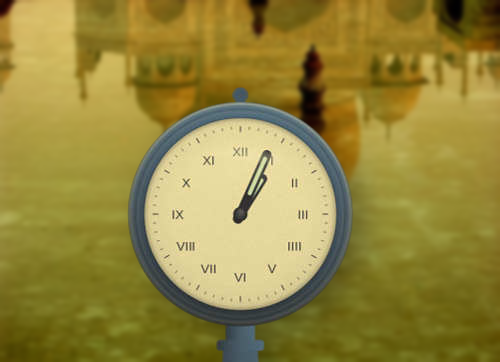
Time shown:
{"hour": 1, "minute": 4}
